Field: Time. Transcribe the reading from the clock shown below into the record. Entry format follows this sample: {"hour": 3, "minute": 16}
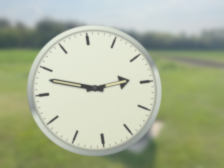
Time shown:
{"hour": 2, "minute": 48}
